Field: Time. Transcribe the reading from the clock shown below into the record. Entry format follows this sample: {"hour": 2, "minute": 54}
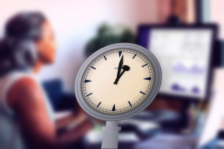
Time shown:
{"hour": 1, "minute": 1}
